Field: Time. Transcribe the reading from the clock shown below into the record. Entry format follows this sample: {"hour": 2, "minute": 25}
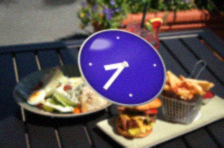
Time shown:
{"hour": 8, "minute": 37}
